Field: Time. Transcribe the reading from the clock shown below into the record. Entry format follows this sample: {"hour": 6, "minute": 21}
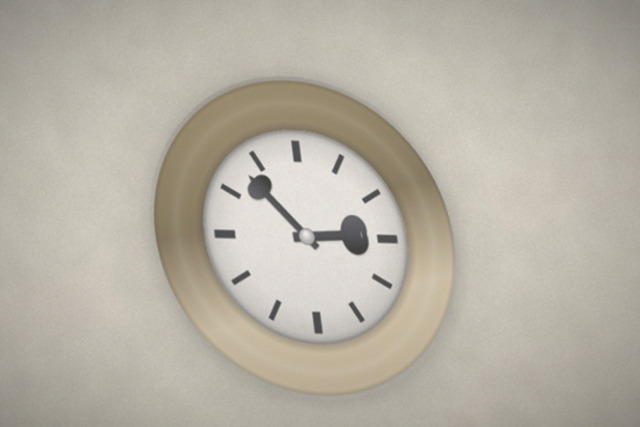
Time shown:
{"hour": 2, "minute": 53}
